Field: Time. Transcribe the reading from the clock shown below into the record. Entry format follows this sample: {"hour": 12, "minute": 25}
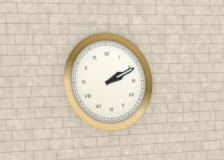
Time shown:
{"hour": 2, "minute": 11}
